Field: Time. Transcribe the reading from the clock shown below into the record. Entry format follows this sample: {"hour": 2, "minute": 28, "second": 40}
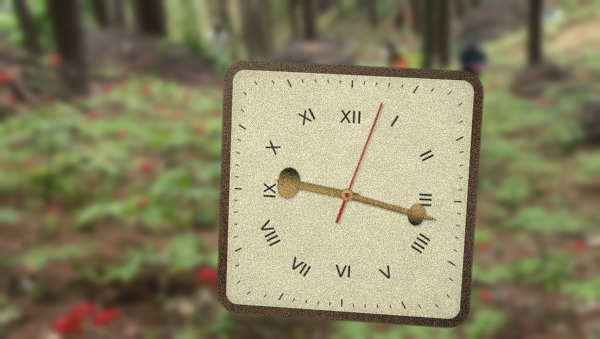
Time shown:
{"hour": 9, "minute": 17, "second": 3}
